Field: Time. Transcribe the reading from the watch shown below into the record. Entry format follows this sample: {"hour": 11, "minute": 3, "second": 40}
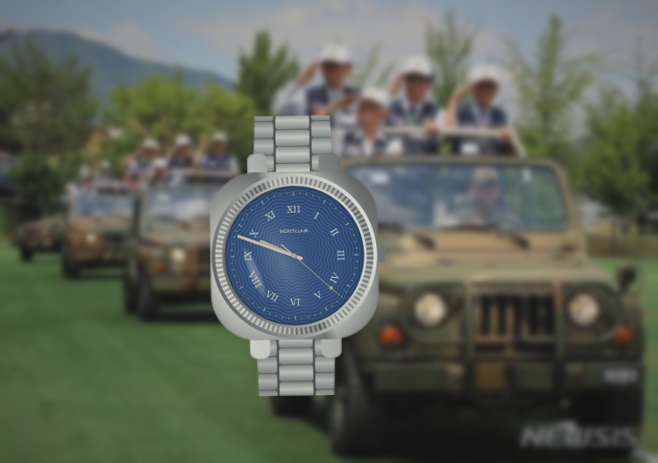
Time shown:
{"hour": 9, "minute": 48, "second": 22}
